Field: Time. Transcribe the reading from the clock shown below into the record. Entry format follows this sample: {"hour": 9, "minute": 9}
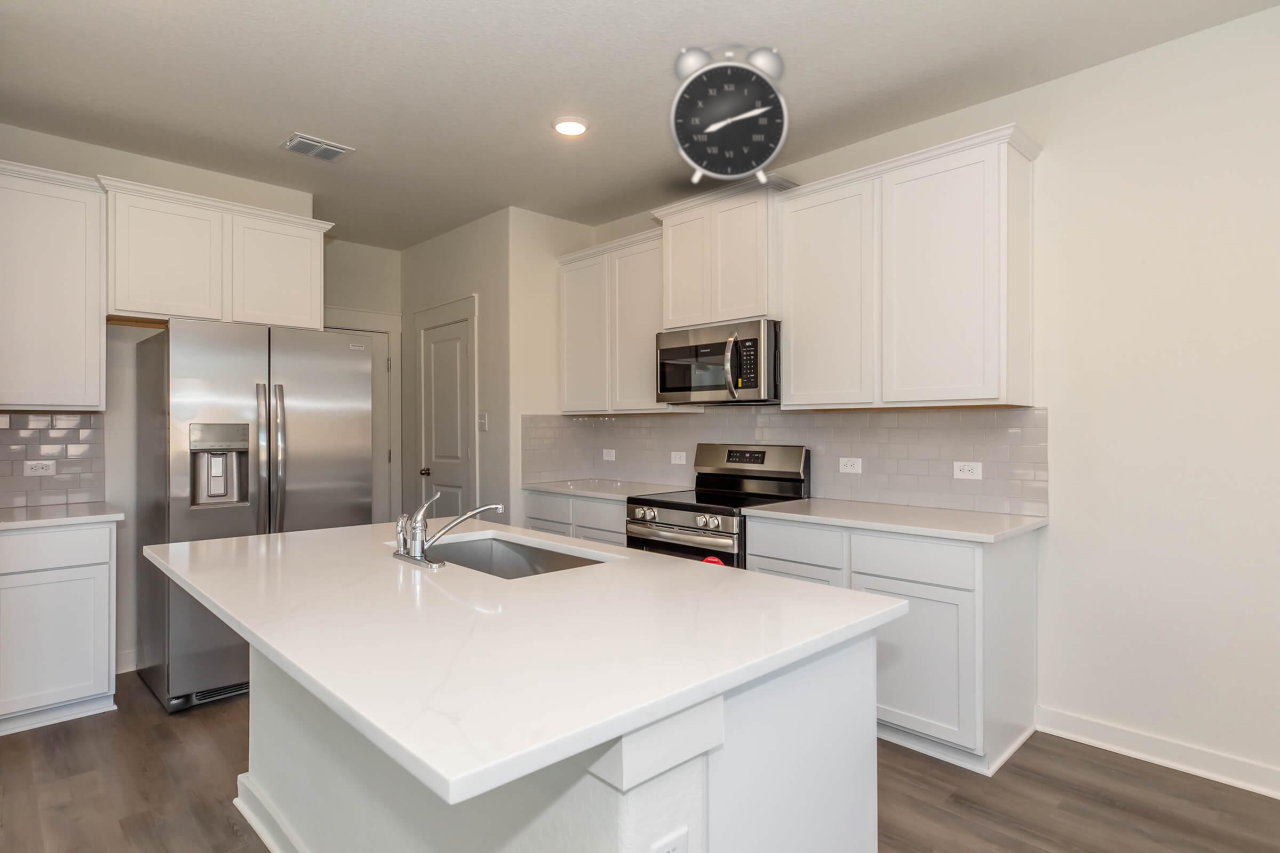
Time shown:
{"hour": 8, "minute": 12}
